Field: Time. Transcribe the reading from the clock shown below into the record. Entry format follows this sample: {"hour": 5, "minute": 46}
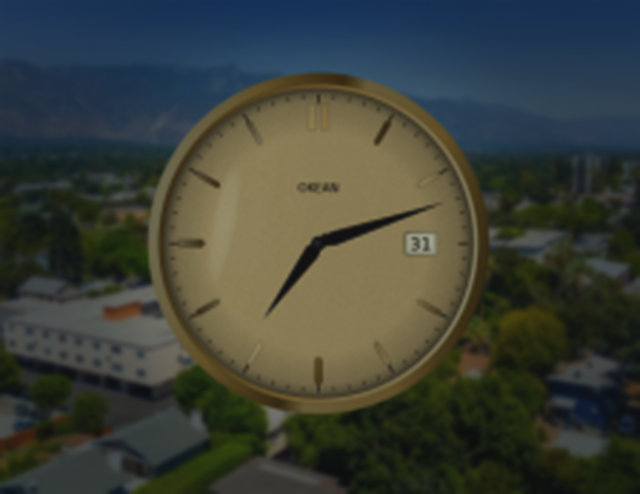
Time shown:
{"hour": 7, "minute": 12}
